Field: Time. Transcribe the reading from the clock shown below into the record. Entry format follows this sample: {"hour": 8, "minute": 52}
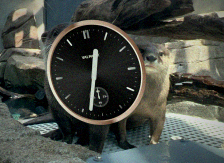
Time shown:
{"hour": 12, "minute": 33}
